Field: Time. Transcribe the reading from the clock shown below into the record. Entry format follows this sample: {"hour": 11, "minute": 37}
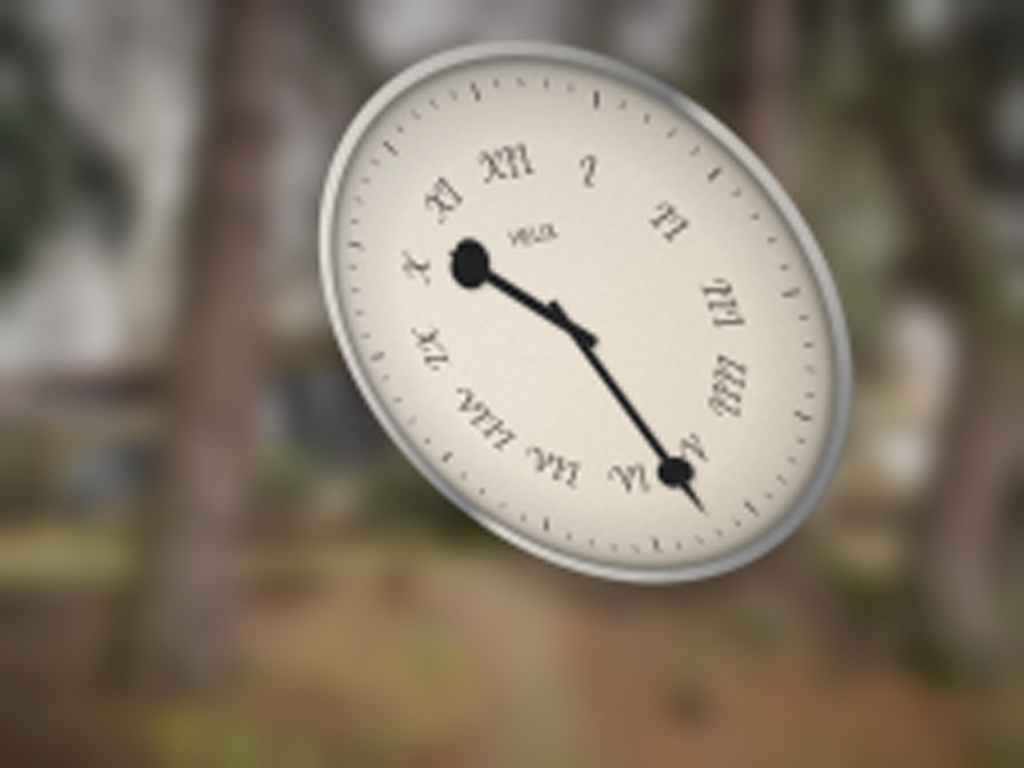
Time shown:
{"hour": 10, "minute": 27}
